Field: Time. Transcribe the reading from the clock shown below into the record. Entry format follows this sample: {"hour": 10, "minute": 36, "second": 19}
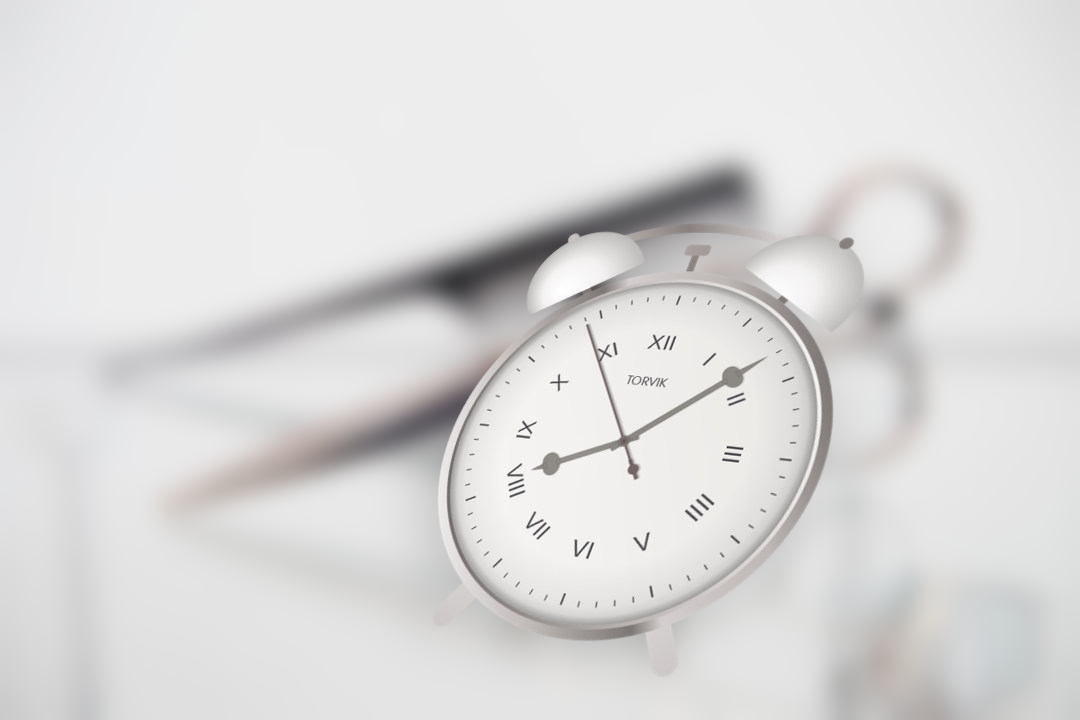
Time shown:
{"hour": 8, "minute": 7, "second": 54}
